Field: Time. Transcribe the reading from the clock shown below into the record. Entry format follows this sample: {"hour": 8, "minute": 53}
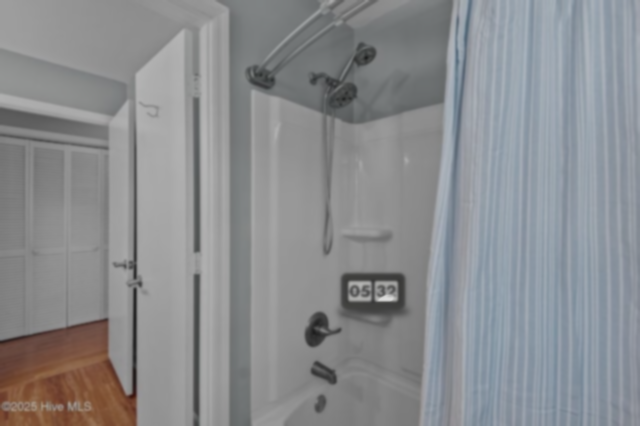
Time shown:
{"hour": 5, "minute": 32}
